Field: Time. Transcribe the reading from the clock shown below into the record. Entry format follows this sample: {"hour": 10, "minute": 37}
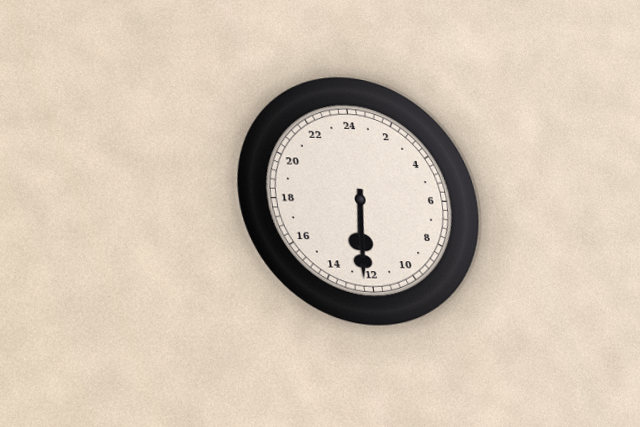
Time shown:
{"hour": 12, "minute": 31}
